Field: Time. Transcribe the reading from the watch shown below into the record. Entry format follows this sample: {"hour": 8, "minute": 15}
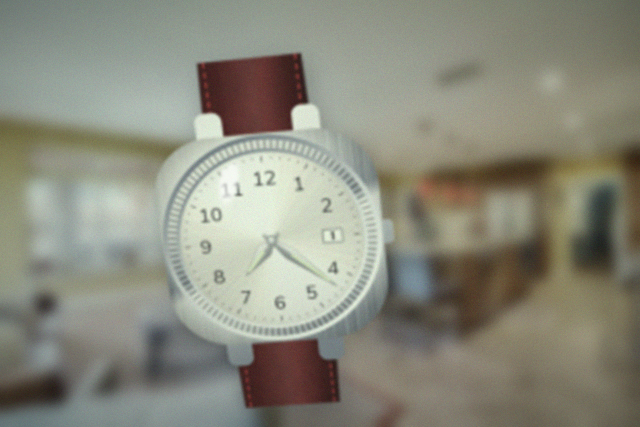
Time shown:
{"hour": 7, "minute": 22}
